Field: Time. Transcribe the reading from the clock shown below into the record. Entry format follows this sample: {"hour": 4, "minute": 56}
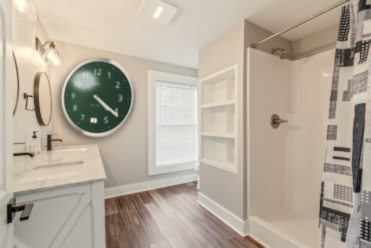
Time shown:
{"hour": 4, "minute": 21}
